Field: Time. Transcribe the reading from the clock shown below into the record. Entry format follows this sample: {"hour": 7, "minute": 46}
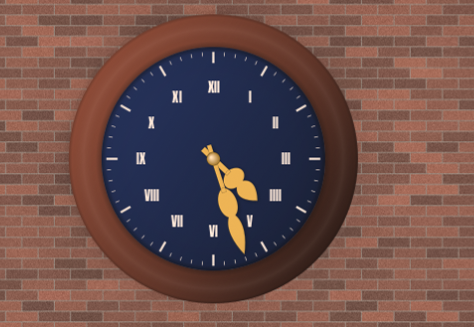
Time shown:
{"hour": 4, "minute": 27}
